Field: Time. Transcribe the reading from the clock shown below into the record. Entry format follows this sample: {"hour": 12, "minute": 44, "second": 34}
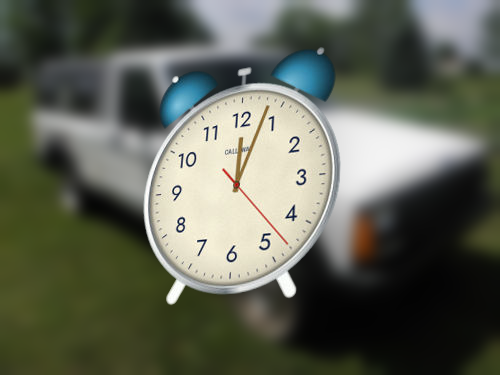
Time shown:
{"hour": 12, "minute": 3, "second": 23}
